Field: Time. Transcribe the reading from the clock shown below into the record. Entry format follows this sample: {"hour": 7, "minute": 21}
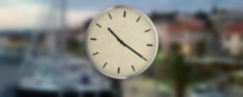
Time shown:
{"hour": 10, "minute": 20}
